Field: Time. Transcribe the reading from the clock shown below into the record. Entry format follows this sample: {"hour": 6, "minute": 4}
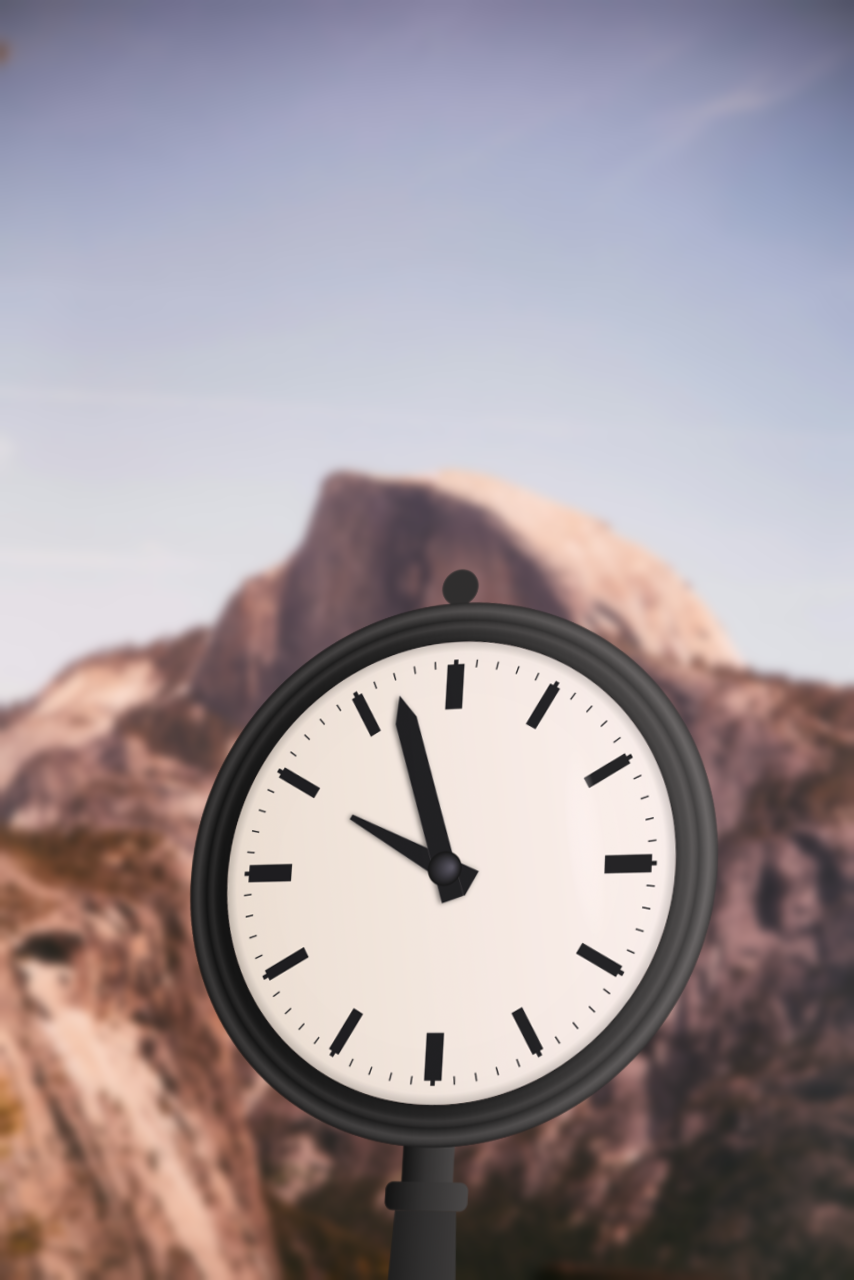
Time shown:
{"hour": 9, "minute": 57}
